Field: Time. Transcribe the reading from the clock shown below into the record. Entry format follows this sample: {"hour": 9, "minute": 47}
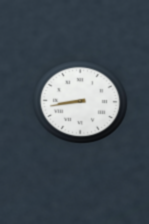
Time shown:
{"hour": 8, "minute": 43}
